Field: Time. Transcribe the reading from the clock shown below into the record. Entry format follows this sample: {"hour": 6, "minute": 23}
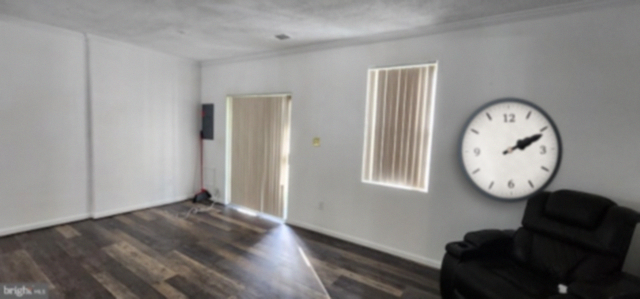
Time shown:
{"hour": 2, "minute": 11}
